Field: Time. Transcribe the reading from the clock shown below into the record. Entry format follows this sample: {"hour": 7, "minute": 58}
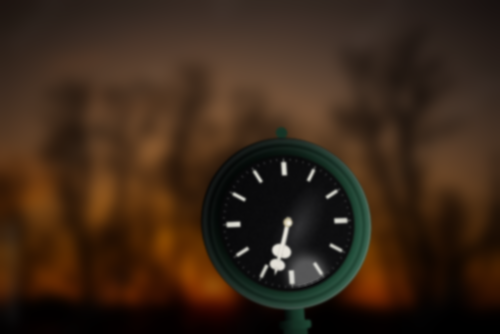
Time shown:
{"hour": 6, "minute": 33}
